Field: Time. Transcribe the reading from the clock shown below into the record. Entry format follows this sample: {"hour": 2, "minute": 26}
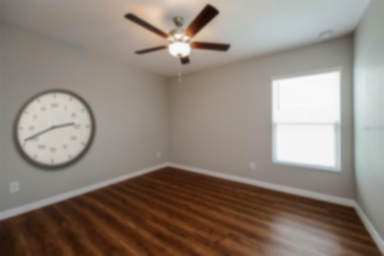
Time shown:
{"hour": 2, "minute": 41}
